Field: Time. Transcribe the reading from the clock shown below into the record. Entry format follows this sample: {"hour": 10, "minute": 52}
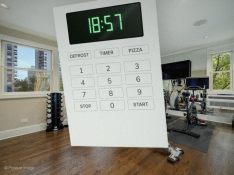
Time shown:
{"hour": 18, "minute": 57}
